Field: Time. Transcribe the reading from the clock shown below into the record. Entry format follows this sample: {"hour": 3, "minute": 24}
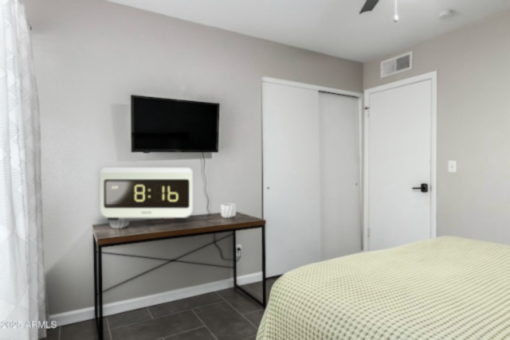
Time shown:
{"hour": 8, "minute": 16}
